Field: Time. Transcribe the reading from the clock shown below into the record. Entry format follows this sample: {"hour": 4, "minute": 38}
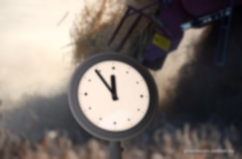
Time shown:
{"hour": 11, "minute": 54}
